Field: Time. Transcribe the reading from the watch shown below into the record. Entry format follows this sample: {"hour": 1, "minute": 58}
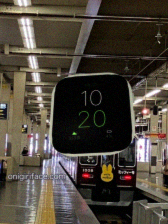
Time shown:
{"hour": 10, "minute": 20}
